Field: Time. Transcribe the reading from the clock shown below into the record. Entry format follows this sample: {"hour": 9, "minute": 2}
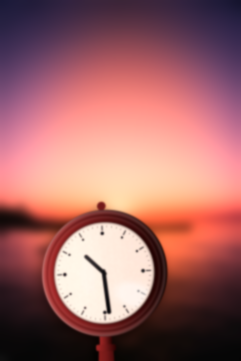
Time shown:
{"hour": 10, "minute": 29}
